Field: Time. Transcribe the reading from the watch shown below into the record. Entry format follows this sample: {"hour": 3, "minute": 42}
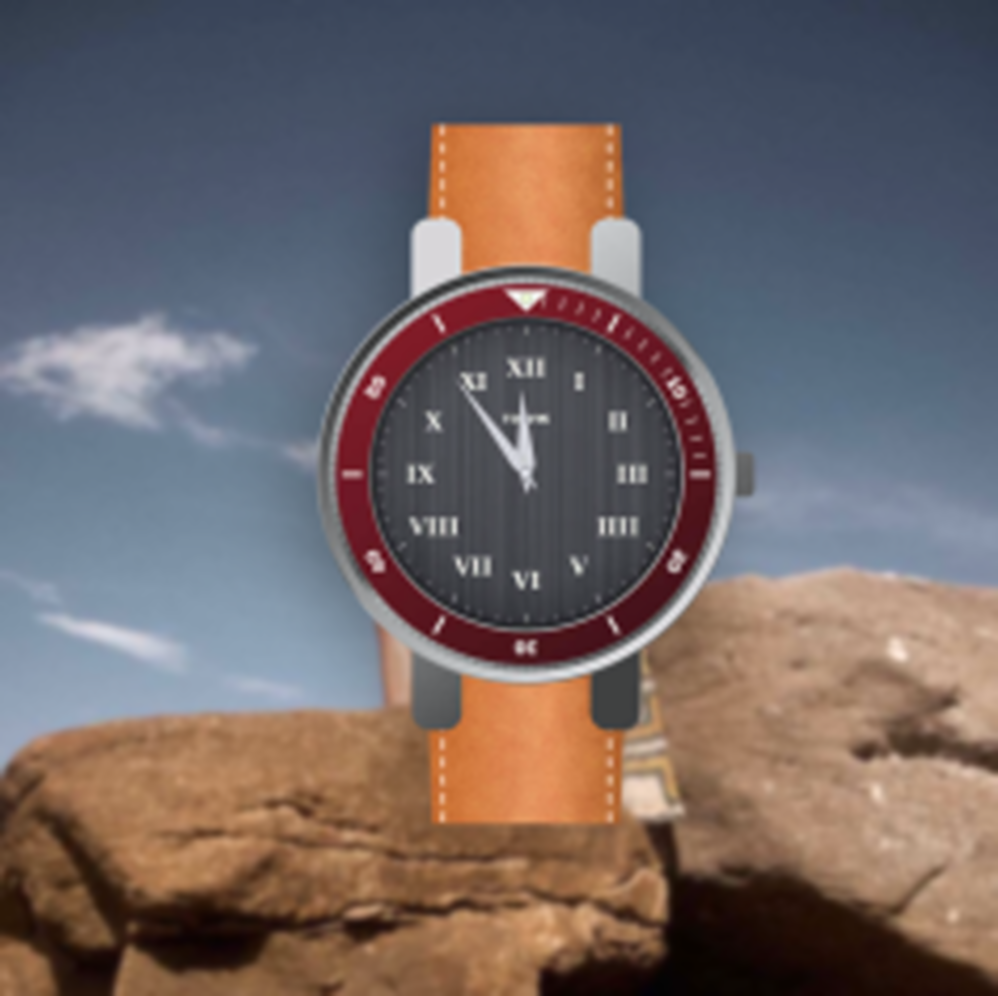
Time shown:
{"hour": 11, "minute": 54}
